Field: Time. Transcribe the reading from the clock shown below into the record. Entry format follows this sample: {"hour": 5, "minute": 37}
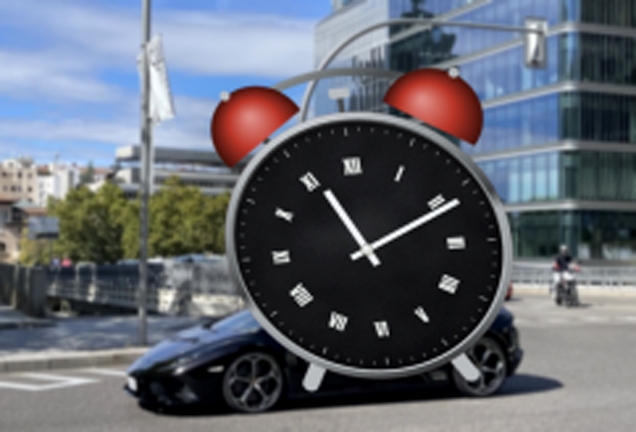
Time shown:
{"hour": 11, "minute": 11}
